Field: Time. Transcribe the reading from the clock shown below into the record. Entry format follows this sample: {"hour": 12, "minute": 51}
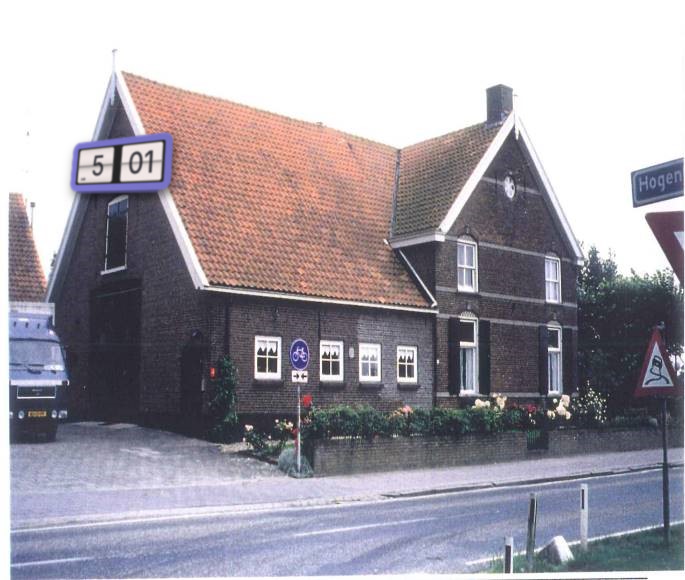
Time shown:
{"hour": 5, "minute": 1}
